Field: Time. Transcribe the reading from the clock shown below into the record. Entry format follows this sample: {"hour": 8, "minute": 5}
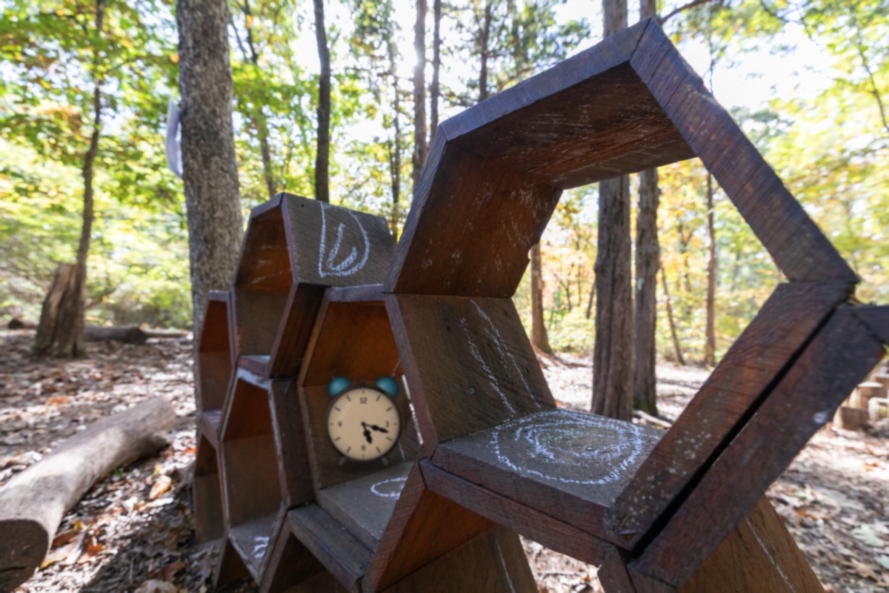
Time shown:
{"hour": 5, "minute": 18}
